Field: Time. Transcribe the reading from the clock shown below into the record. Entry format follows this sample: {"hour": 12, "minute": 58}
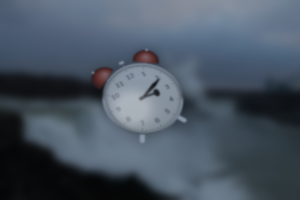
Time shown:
{"hour": 3, "minute": 11}
